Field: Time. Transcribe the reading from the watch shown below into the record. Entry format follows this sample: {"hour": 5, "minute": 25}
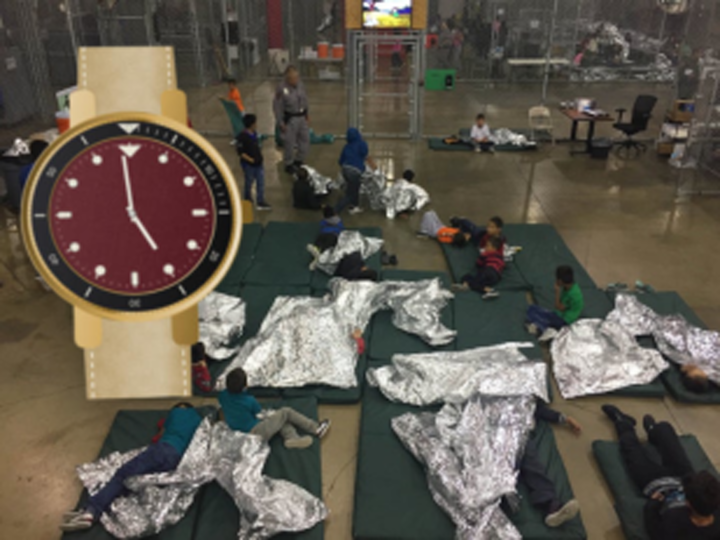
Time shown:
{"hour": 4, "minute": 59}
